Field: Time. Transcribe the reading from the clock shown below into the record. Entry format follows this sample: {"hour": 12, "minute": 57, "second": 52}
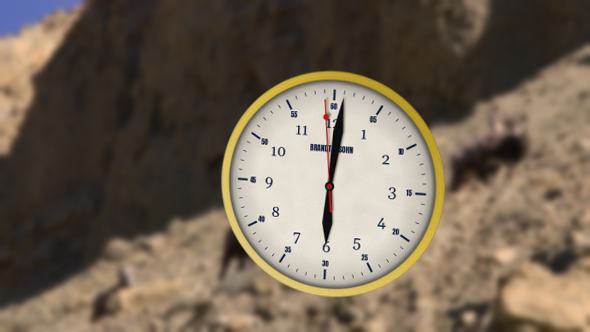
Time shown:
{"hour": 6, "minute": 0, "second": 59}
